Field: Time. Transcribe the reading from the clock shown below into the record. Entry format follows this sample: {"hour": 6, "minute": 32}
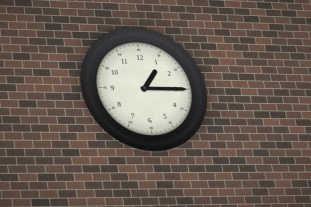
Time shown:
{"hour": 1, "minute": 15}
